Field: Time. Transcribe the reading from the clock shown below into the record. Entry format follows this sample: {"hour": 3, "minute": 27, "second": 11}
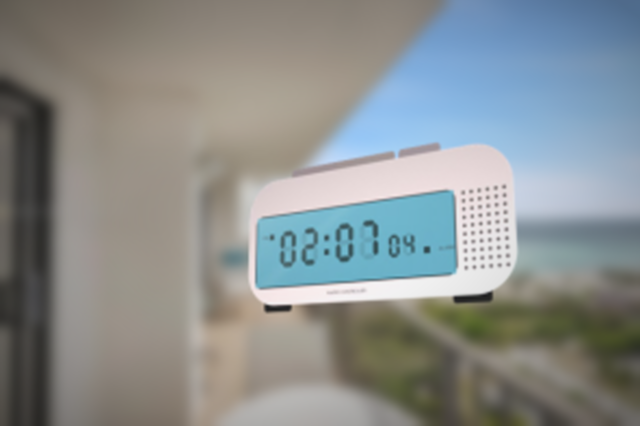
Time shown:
{"hour": 2, "minute": 7, "second": 4}
